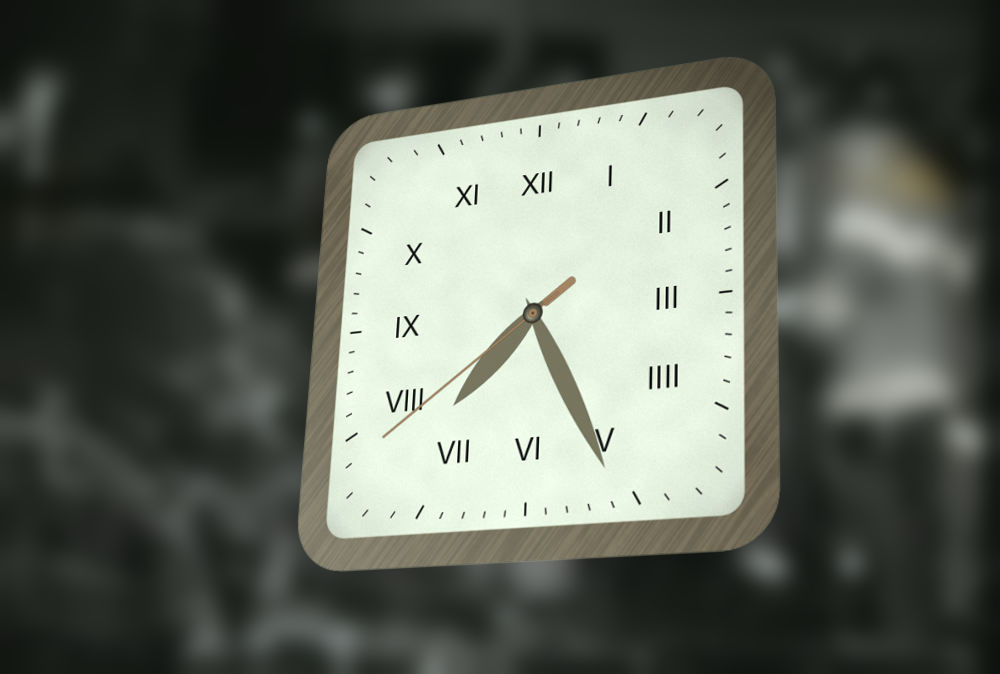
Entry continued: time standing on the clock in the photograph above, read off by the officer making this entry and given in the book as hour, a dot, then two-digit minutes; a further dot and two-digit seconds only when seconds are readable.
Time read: 7.25.39
